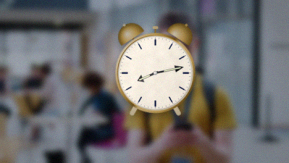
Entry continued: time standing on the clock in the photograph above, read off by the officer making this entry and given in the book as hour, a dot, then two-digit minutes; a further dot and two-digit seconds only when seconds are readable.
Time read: 8.13
